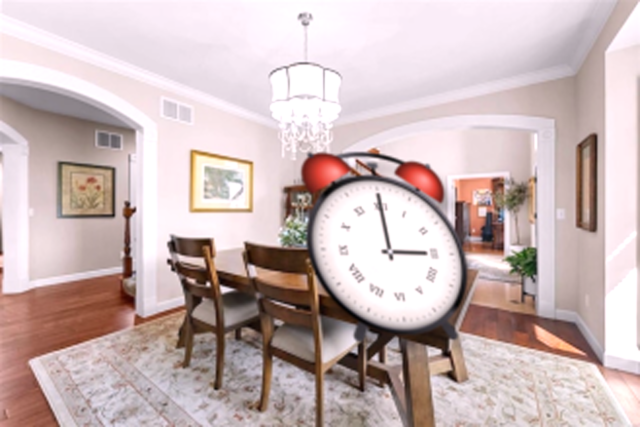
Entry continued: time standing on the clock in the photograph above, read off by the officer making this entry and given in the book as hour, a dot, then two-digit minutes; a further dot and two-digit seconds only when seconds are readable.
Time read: 3.00
